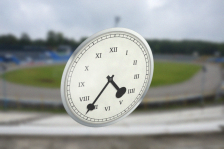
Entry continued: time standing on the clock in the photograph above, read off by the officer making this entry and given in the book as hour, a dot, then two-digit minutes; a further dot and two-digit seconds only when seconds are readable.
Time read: 4.36
